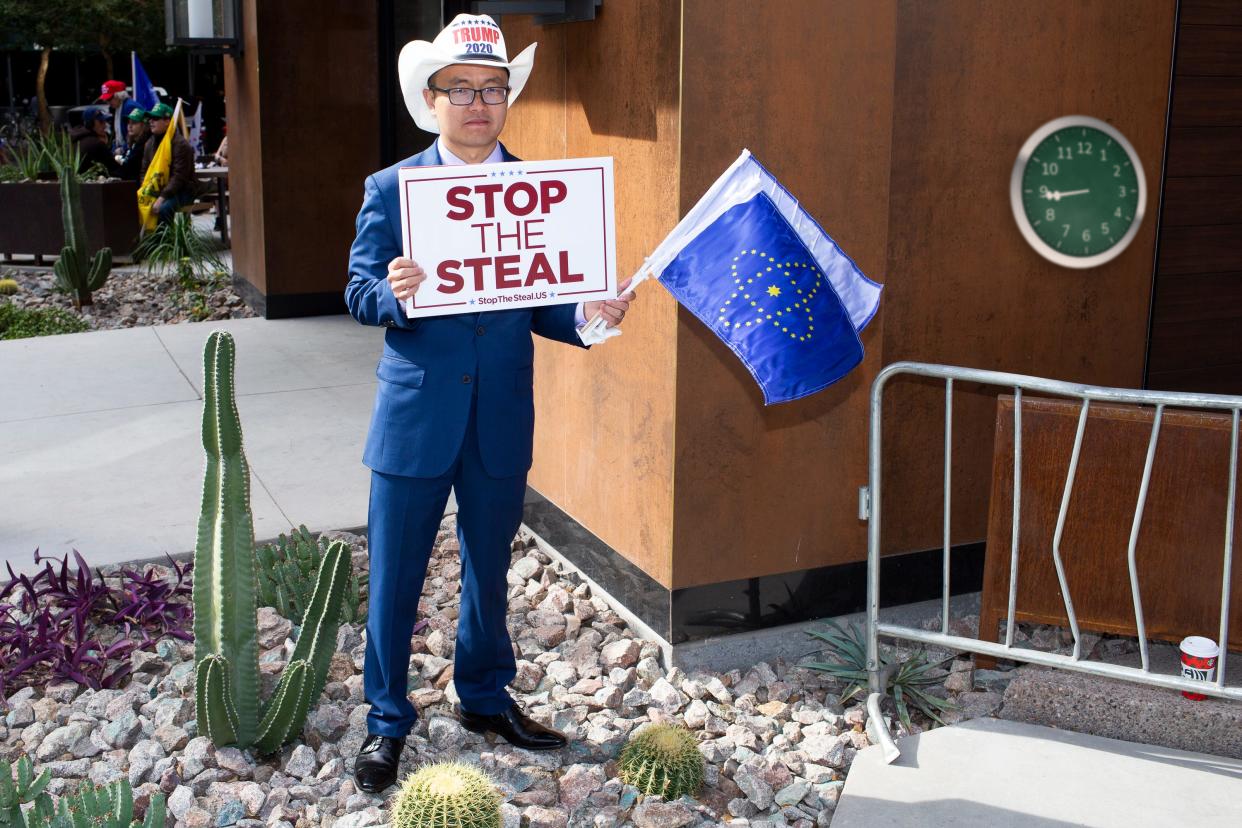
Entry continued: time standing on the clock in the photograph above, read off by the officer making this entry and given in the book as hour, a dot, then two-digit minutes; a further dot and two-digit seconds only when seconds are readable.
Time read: 8.44
